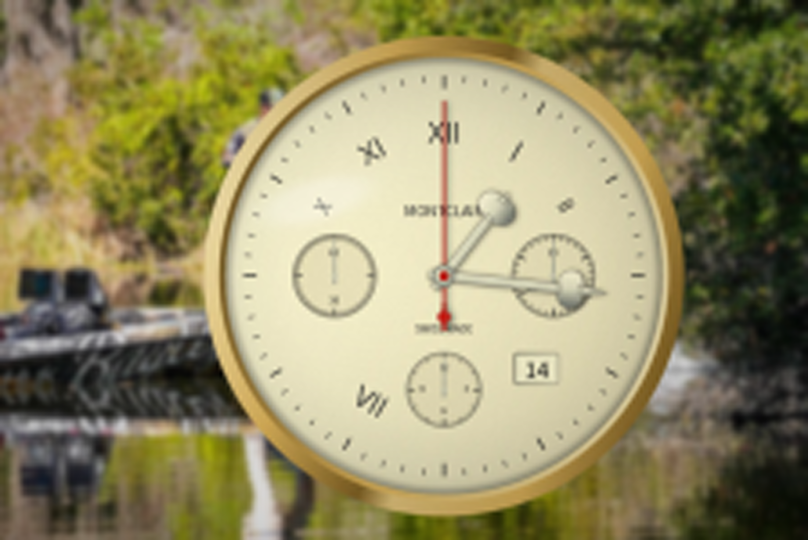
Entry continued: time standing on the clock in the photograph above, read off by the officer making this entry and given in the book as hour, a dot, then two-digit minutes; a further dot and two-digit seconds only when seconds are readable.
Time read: 1.16
